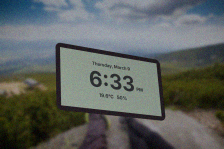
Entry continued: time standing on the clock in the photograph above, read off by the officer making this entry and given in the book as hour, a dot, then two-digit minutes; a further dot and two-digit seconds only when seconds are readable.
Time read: 6.33
